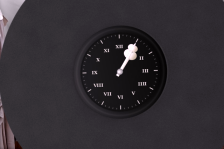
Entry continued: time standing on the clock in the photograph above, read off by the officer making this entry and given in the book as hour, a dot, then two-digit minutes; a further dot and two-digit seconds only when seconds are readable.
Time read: 1.05
